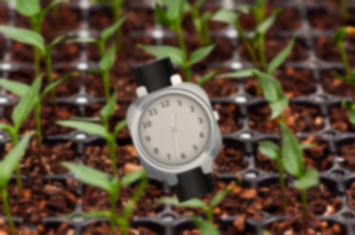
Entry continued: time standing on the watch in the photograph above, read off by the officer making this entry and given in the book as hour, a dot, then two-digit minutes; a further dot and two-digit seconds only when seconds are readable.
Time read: 12.32
